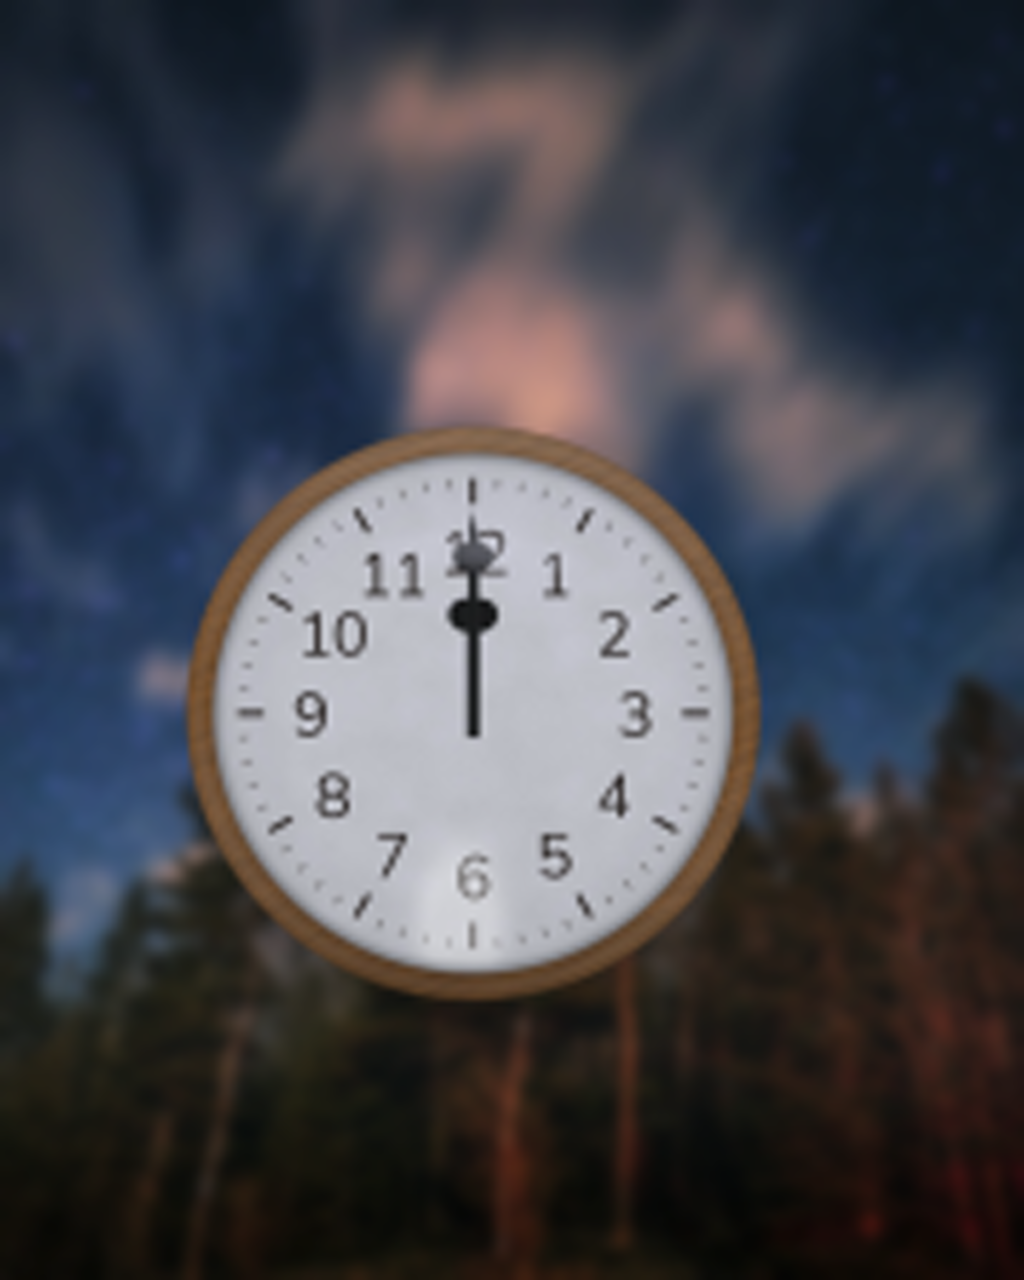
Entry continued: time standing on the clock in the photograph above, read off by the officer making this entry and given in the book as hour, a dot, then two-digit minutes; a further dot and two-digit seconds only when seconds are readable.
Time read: 12.00
